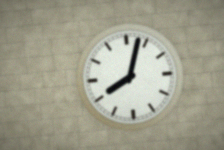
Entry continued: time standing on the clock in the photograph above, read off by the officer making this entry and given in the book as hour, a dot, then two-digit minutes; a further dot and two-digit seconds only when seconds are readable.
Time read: 8.03
